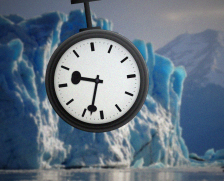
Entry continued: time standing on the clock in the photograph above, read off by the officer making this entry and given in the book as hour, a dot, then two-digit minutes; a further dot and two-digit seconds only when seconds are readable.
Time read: 9.33
